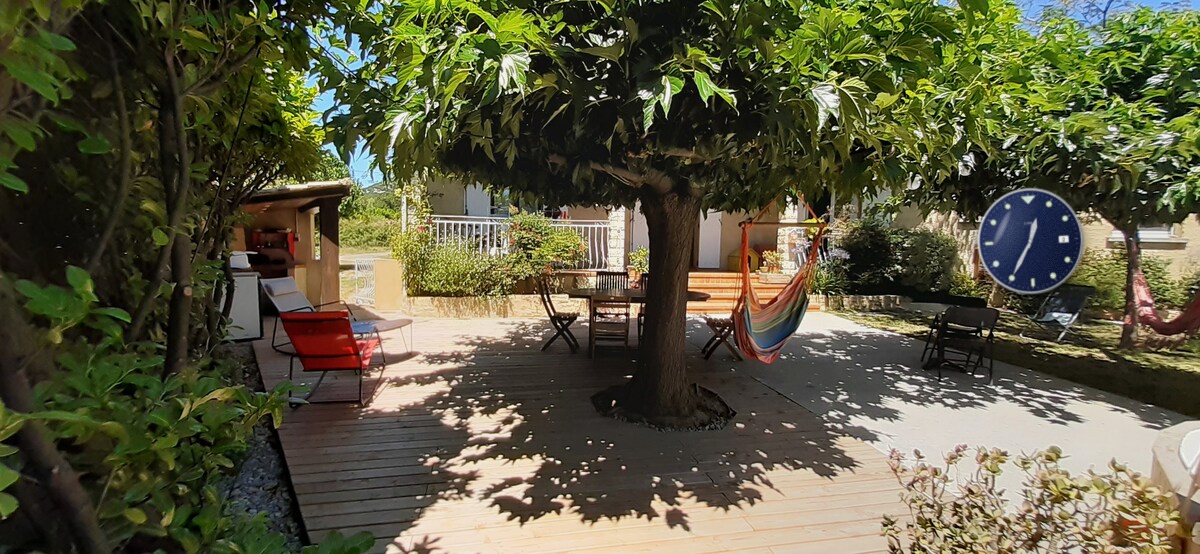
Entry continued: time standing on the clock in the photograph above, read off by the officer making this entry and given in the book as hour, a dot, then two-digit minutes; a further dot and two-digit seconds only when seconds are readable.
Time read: 12.35
